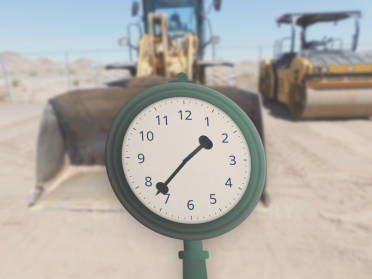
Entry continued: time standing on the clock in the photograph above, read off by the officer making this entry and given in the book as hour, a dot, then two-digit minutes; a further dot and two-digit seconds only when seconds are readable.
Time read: 1.37
